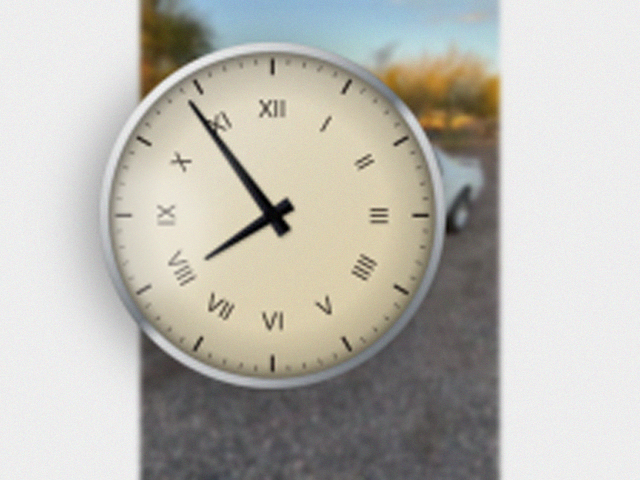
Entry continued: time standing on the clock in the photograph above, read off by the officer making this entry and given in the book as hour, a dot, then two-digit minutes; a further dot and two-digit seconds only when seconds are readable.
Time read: 7.54
